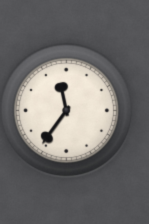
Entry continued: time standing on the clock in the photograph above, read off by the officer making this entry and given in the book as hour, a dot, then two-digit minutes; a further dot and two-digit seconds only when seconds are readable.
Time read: 11.36
